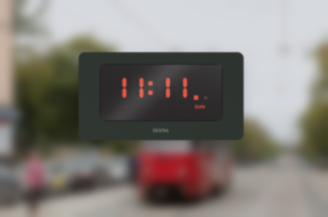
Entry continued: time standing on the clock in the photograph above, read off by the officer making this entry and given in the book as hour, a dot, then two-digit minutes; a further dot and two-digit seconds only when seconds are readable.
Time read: 11.11
